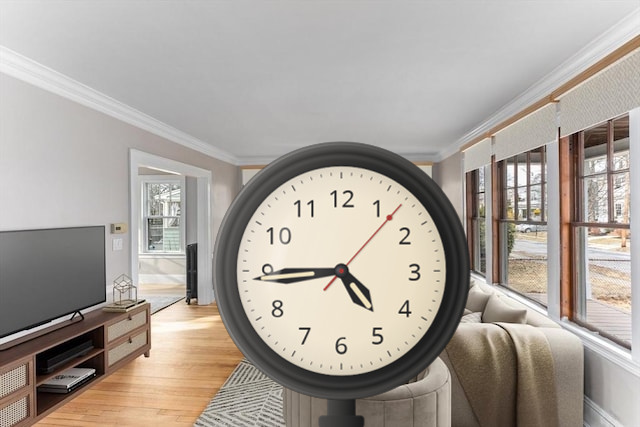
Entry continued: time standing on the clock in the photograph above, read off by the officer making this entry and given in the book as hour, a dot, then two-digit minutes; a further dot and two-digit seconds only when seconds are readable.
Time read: 4.44.07
